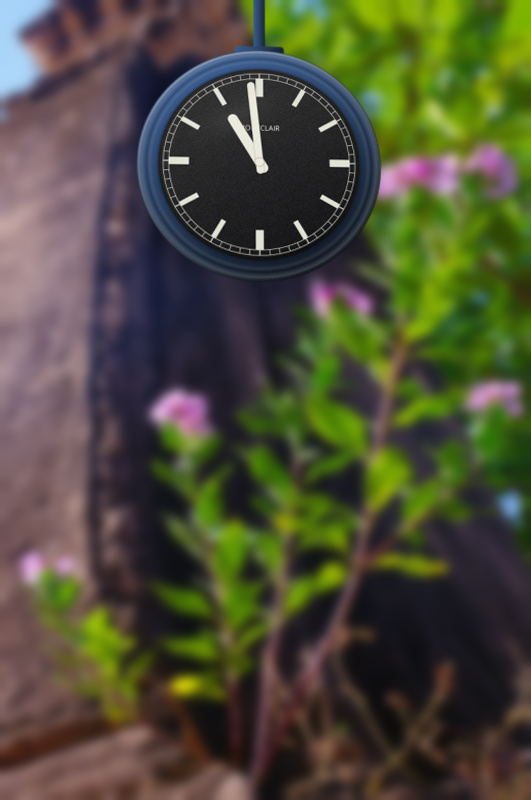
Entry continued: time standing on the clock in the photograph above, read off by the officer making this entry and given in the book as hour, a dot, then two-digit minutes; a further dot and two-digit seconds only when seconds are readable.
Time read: 10.59
